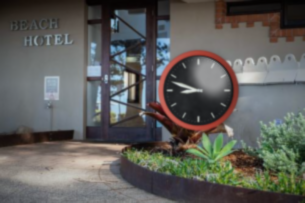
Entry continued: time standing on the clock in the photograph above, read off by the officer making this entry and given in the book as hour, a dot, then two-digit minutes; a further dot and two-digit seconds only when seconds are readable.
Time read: 8.48
